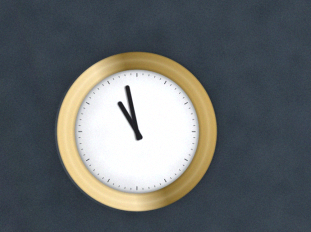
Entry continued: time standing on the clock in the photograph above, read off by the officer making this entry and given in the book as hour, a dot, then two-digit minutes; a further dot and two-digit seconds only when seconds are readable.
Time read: 10.58
